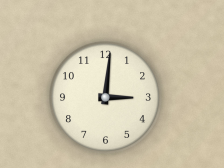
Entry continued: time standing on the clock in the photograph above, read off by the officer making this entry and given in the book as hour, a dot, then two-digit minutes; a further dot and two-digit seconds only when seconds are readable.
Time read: 3.01
